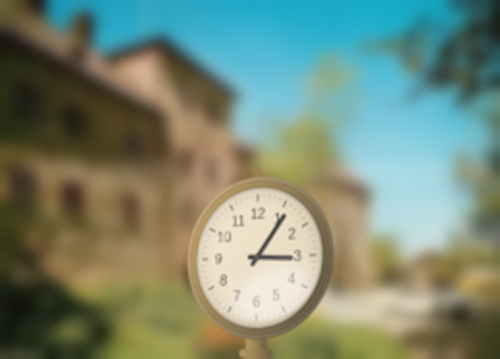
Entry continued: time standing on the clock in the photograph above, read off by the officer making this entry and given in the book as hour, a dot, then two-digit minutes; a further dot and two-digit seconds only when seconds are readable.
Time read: 3.06
